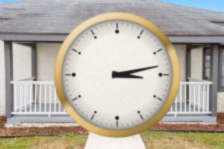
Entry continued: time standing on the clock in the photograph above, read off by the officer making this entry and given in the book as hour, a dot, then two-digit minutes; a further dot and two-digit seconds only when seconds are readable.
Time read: 3.13
